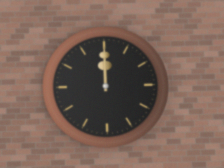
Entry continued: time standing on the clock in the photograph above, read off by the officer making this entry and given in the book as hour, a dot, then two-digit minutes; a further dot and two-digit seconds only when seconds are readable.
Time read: 12.00
